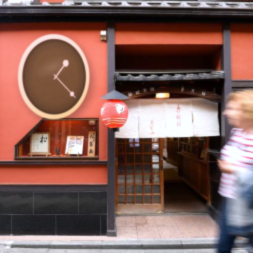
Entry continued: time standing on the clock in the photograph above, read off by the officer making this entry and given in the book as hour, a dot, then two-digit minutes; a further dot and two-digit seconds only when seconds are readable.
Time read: 1.22
